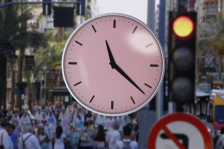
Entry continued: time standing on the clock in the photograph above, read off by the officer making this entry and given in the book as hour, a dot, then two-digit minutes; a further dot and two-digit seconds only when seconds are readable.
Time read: 11.22
